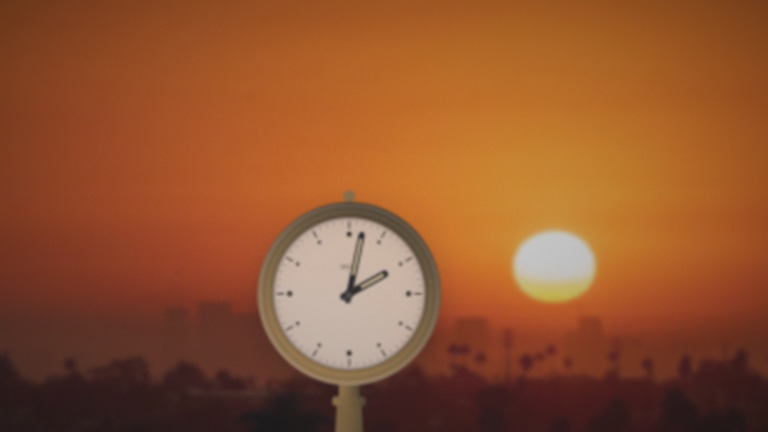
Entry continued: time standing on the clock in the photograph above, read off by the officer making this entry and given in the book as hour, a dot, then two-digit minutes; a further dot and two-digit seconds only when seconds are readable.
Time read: 2.02
